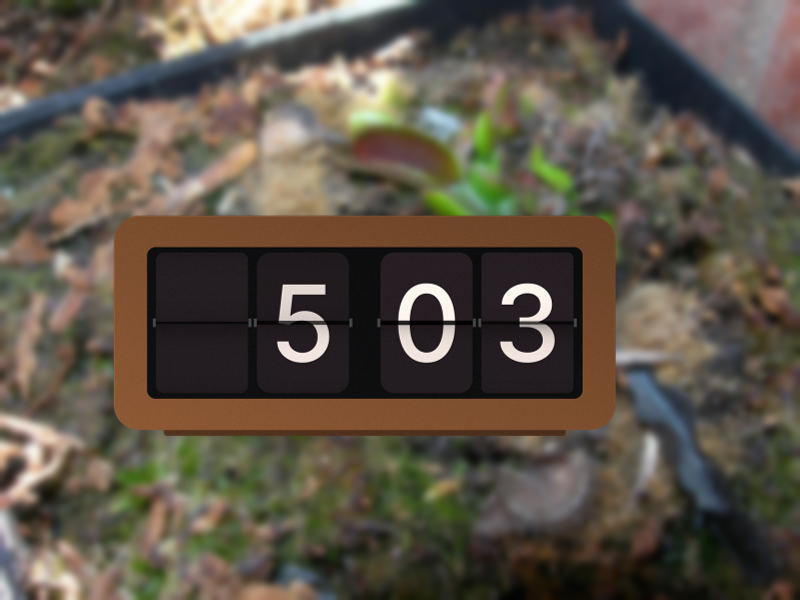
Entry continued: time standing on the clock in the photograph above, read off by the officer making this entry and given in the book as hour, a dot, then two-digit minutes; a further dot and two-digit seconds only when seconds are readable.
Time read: 5.03
